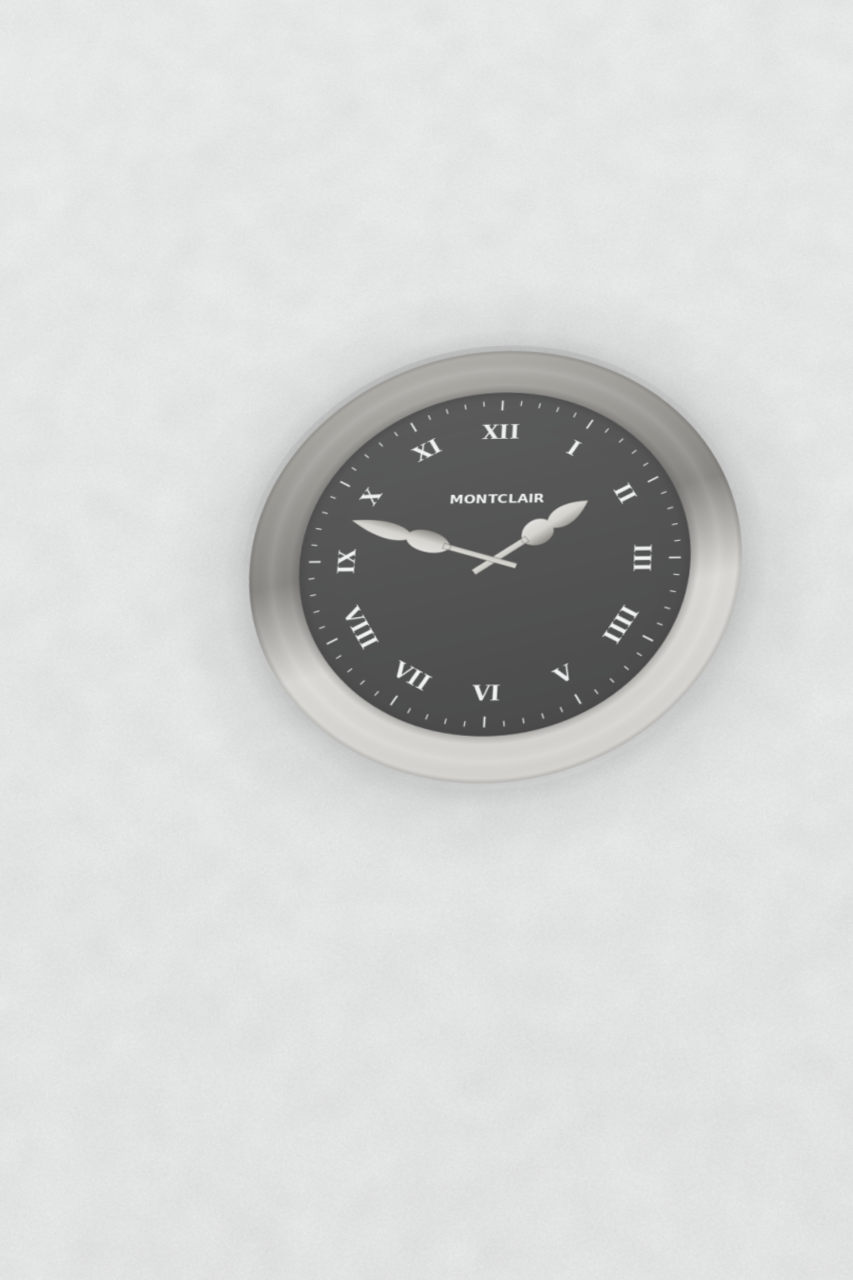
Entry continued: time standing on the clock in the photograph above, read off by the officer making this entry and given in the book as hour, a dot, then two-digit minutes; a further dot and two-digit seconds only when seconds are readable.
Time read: 1.48
